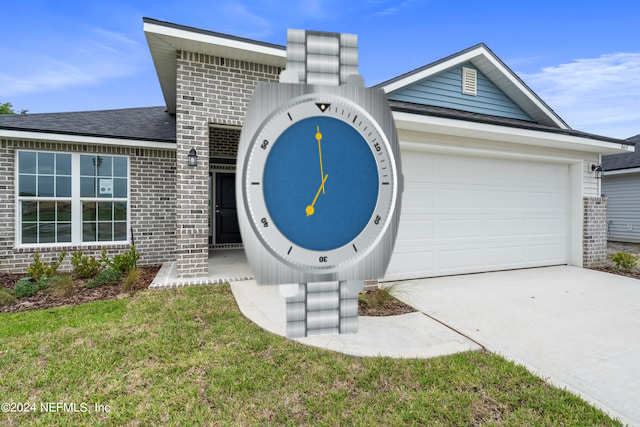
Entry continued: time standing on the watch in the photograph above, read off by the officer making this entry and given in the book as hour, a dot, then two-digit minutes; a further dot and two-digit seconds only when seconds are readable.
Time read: 6.59
